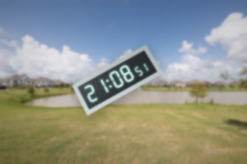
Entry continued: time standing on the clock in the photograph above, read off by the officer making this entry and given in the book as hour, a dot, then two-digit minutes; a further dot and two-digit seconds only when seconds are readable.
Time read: 21.08
